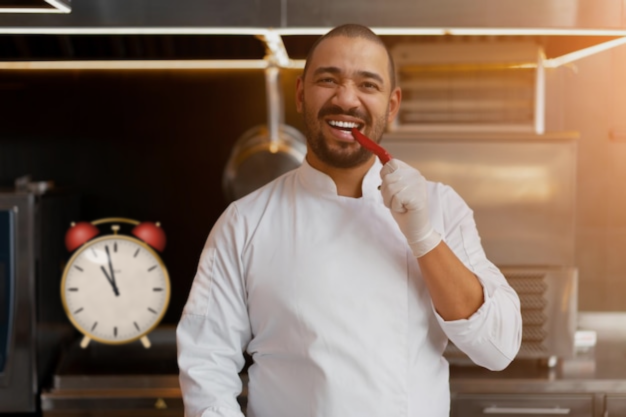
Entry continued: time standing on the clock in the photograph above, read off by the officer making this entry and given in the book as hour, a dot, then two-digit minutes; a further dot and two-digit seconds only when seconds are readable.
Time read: 10.58
